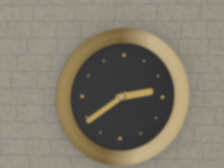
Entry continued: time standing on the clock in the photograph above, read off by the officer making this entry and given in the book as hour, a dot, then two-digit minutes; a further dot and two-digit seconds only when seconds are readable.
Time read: 2.39
